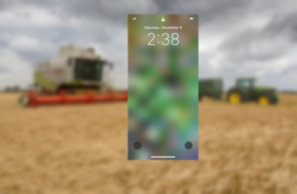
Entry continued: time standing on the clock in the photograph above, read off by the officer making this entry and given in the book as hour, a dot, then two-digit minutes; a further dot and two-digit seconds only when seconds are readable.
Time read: 2.38
